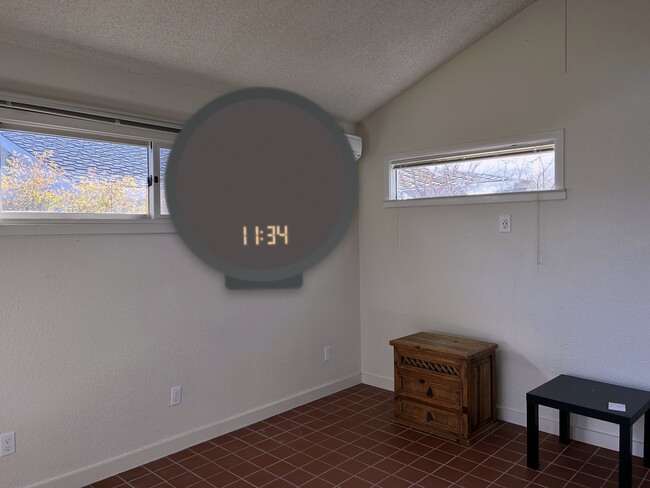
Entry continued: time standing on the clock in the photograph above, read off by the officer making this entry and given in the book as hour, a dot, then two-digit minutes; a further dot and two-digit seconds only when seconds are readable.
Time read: 11.34
